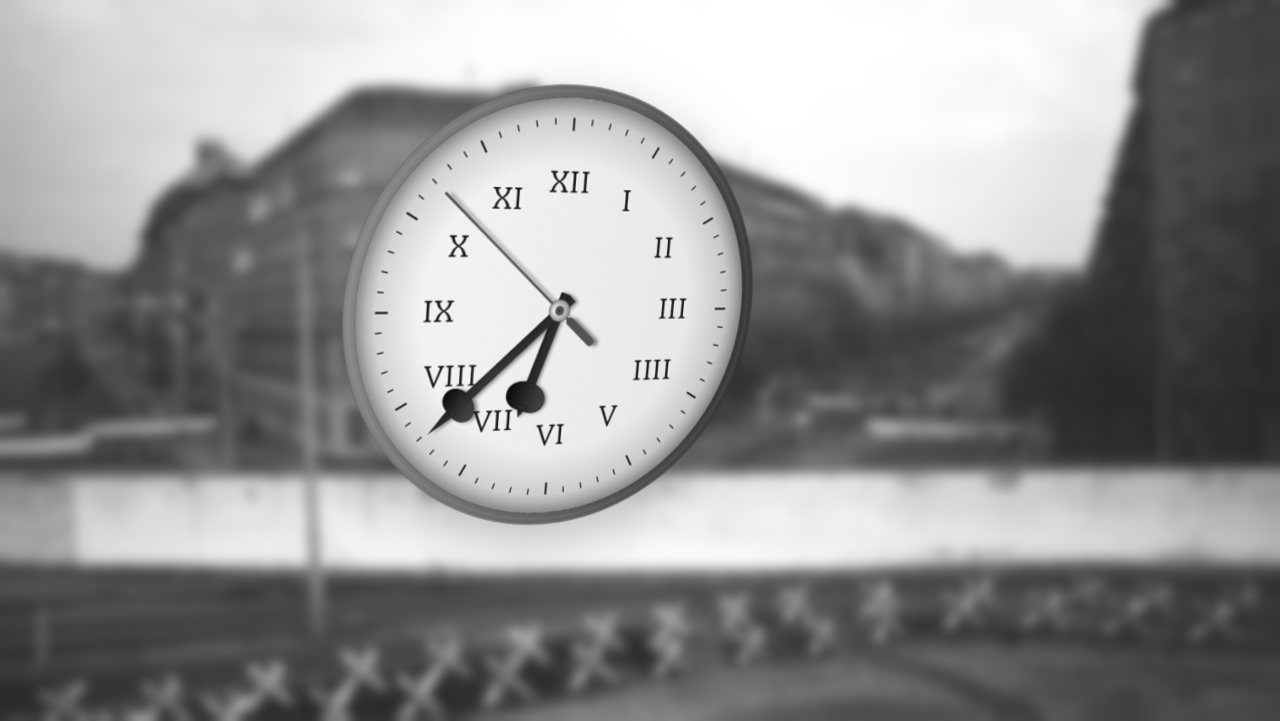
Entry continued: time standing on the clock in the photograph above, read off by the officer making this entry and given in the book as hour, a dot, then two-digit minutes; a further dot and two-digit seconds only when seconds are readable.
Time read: 6.37.52
